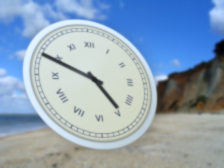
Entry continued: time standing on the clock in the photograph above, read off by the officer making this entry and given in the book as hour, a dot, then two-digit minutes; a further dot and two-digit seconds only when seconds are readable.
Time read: 4.49
